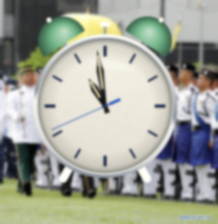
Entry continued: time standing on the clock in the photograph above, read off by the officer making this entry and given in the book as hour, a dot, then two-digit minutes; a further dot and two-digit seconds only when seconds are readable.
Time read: 10.58.41
